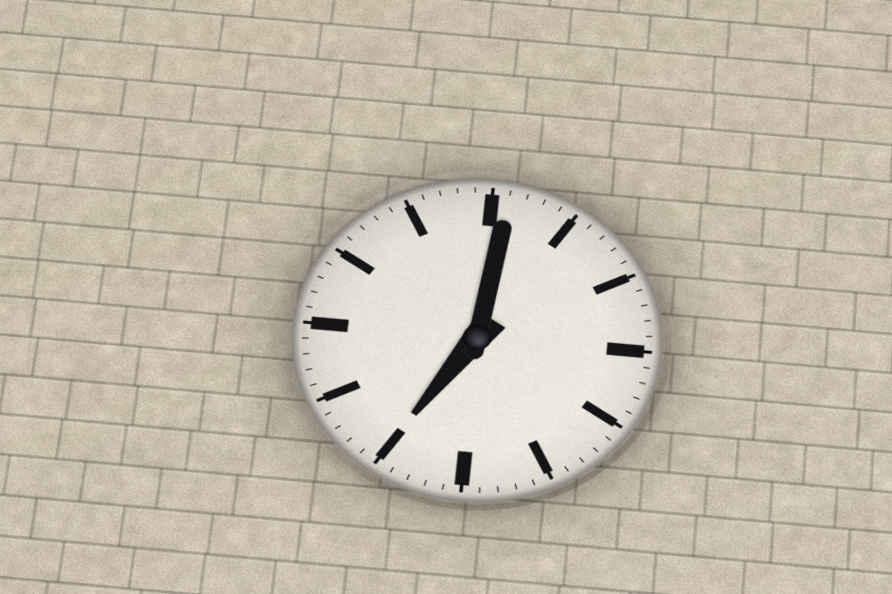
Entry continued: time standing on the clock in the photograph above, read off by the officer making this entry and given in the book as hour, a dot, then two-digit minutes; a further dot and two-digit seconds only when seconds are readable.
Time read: 7.01
